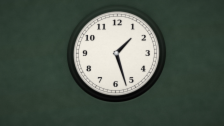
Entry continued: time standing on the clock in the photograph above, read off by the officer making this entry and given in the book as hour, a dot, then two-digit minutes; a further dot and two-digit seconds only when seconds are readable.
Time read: 1.27
